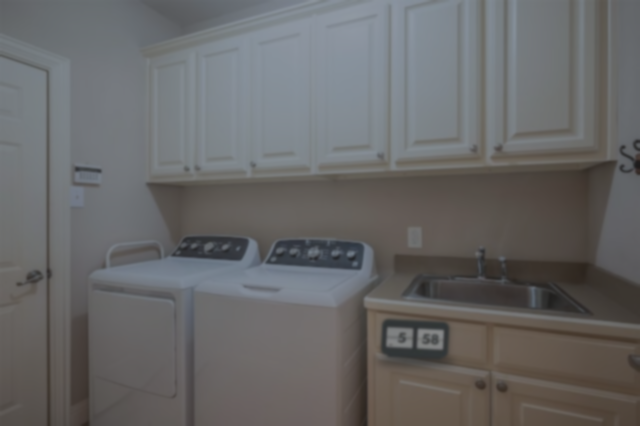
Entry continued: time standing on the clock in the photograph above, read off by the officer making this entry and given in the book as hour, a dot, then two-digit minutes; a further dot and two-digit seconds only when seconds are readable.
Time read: 5.58
